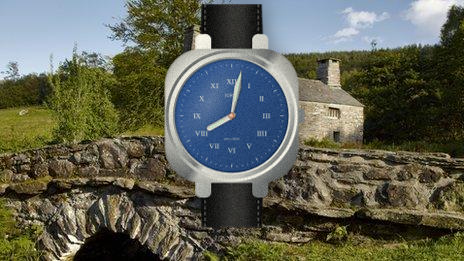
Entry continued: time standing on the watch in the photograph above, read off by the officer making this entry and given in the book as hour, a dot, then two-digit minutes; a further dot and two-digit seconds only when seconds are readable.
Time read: 8.02
